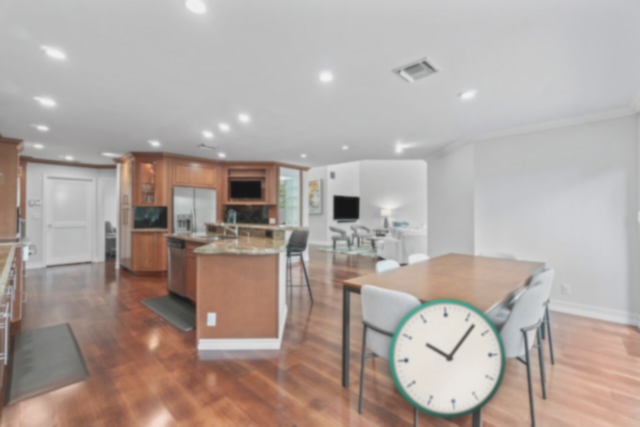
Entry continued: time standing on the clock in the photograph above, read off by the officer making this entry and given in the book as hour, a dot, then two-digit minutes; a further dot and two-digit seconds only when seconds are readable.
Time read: 10.07
